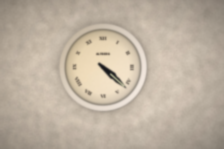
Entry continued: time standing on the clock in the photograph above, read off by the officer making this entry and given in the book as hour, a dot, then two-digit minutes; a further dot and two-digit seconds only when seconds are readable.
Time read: 4.22
